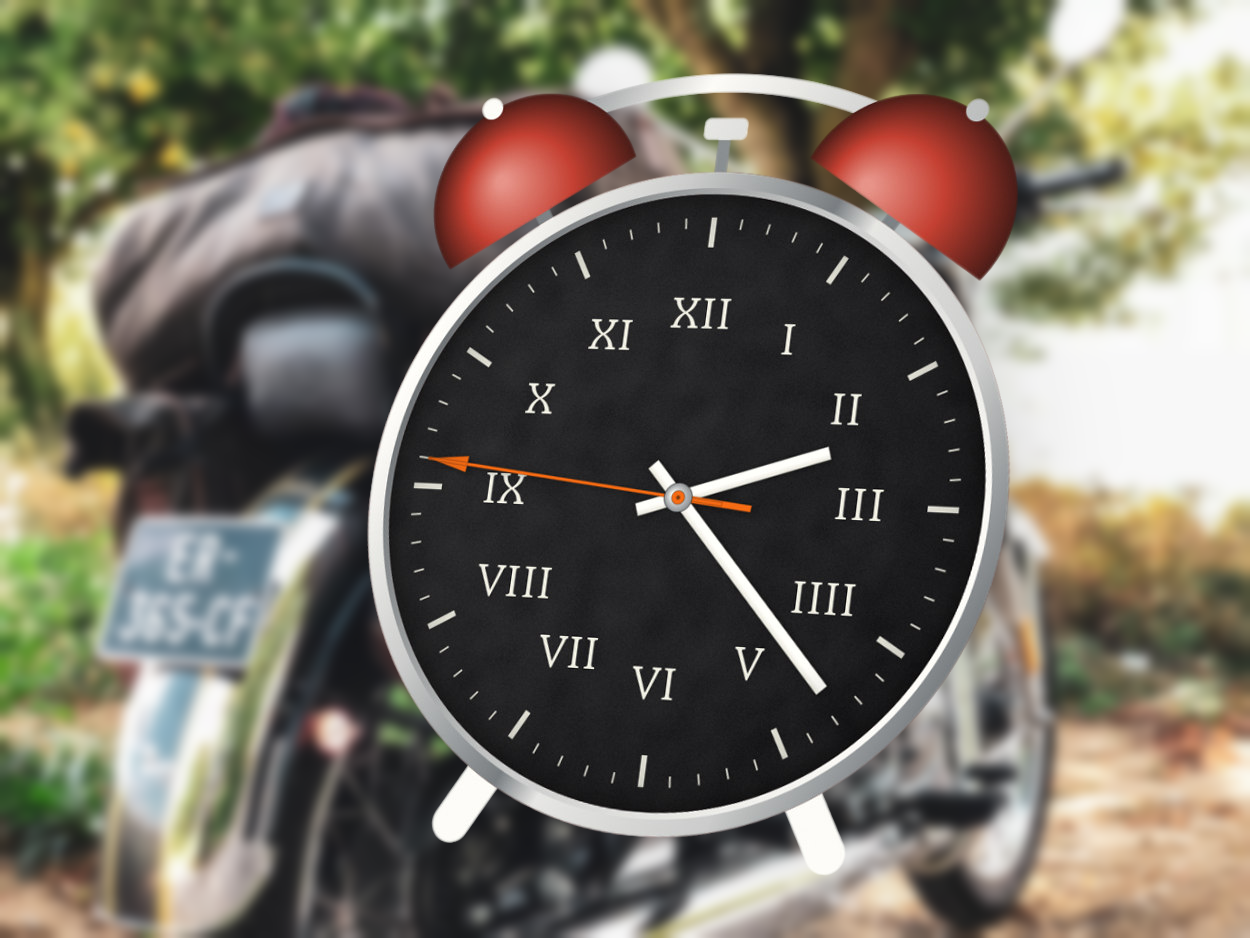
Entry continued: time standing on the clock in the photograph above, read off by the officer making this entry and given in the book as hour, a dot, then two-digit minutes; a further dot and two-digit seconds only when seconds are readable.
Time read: 2.22.46
